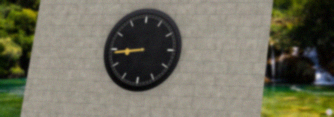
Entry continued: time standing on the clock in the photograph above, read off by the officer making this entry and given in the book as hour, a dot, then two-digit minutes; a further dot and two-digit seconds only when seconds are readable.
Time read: 8.44
